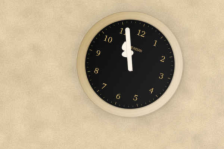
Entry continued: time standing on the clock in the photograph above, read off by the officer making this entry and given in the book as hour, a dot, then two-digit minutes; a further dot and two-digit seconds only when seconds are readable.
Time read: 10.56
